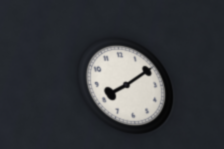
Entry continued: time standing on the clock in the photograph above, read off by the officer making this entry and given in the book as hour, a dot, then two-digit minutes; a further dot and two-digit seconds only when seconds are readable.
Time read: 8.10
